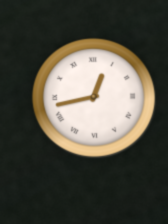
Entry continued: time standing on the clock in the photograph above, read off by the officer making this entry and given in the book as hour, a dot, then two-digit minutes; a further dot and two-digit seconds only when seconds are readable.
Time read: 12.43
